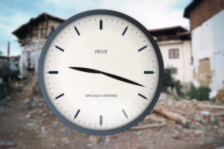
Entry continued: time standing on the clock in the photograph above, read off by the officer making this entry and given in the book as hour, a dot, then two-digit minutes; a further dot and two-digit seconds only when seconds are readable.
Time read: 9.18
